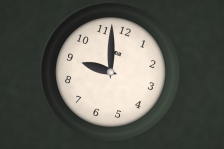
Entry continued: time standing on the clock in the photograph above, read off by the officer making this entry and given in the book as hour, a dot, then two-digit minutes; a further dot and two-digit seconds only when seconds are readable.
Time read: 8.57
